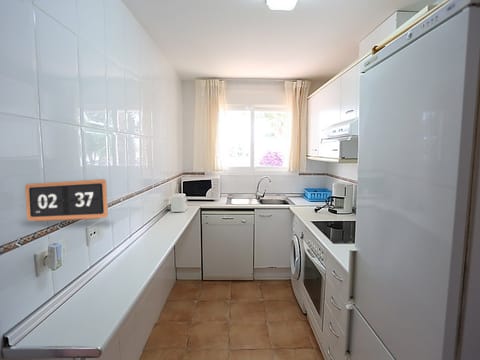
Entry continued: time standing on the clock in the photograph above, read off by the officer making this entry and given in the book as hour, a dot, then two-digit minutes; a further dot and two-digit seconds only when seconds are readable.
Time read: 2.37
